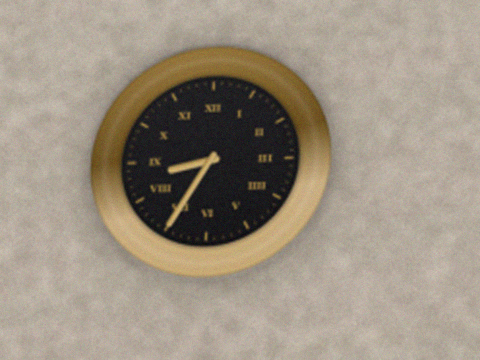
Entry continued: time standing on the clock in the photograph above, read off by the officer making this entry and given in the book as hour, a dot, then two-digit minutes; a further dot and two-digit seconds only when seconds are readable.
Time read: 8.35
